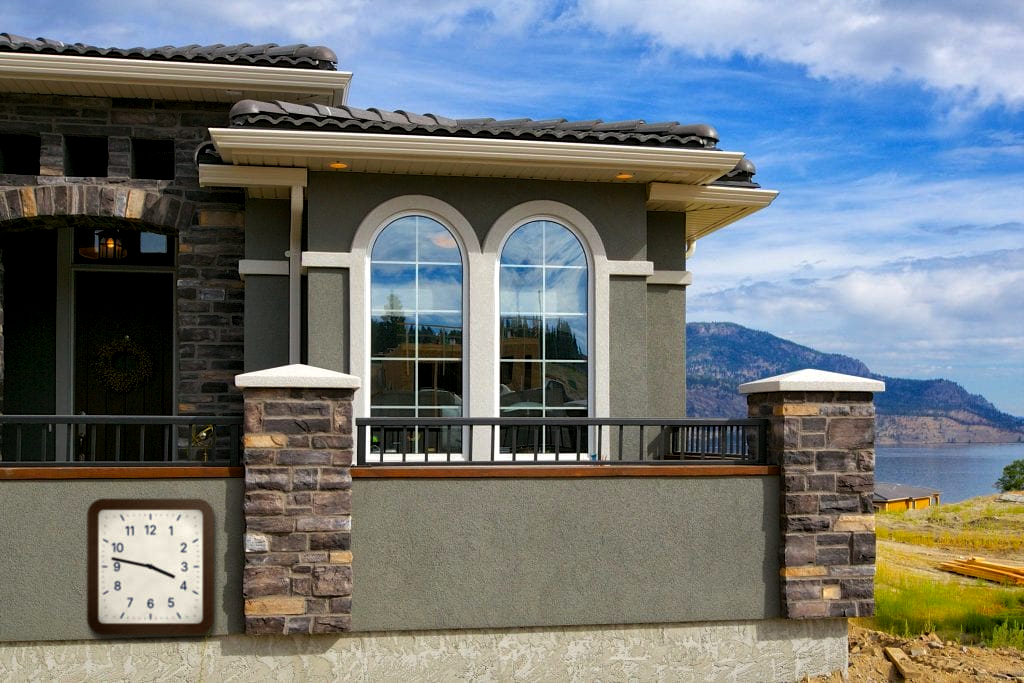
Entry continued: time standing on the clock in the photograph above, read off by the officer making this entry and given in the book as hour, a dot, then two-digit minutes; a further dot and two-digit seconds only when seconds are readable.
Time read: 3.47
